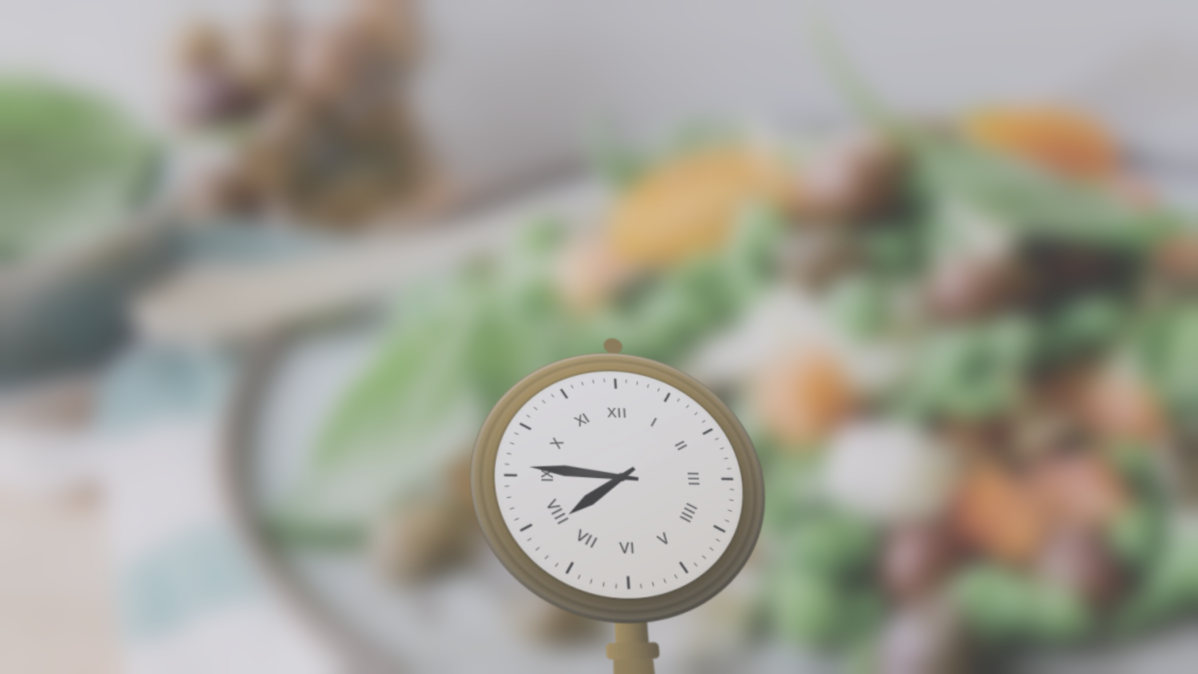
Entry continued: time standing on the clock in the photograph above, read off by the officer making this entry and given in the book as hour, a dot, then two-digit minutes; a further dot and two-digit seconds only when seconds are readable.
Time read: 7.46
